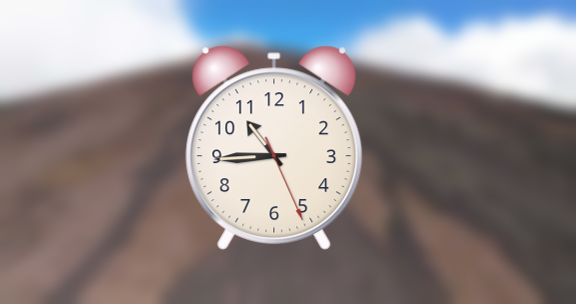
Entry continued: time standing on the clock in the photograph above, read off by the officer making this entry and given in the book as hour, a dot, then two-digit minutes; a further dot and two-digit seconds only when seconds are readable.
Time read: 10.44.26
